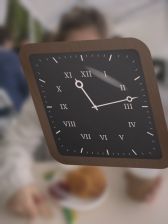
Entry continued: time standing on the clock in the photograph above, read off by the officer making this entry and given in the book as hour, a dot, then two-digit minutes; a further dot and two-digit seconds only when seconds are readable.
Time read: 11.13
